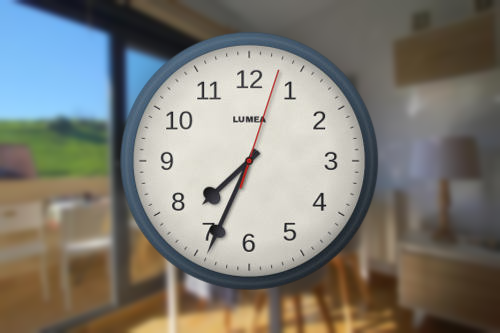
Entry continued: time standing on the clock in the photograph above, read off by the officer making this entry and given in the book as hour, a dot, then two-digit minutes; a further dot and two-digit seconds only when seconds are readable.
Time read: 7.34.03
